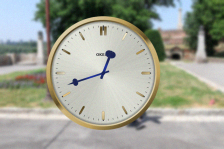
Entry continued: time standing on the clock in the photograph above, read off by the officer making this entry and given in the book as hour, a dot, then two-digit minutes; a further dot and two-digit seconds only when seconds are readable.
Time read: 12.42
